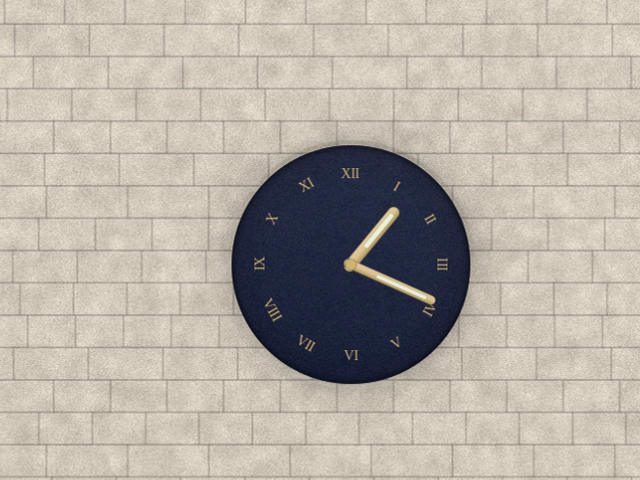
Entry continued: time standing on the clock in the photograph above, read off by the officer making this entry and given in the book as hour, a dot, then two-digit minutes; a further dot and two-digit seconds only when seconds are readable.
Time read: 1.19
